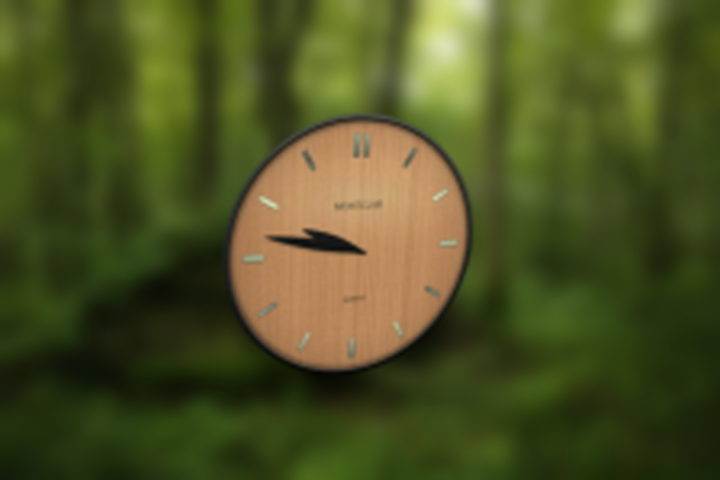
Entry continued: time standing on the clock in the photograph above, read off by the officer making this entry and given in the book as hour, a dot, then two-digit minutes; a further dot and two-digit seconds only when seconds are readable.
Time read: 9.47
